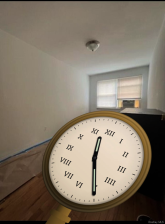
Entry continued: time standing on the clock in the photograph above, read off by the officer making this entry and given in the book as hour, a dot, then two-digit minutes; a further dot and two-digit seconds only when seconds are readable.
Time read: 11.25
